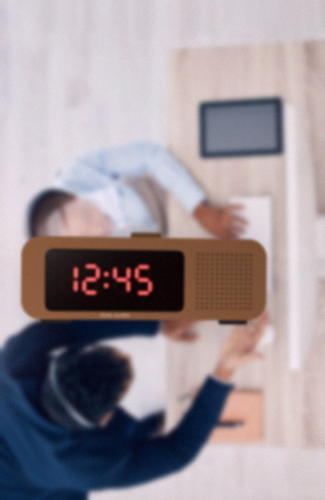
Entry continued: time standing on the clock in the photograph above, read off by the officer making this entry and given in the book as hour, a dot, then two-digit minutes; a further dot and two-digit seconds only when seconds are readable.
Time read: 12.45
